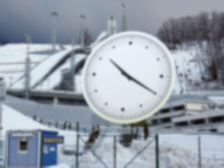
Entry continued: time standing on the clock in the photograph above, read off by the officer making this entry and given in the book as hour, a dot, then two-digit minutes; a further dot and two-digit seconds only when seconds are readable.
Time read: 10.20
